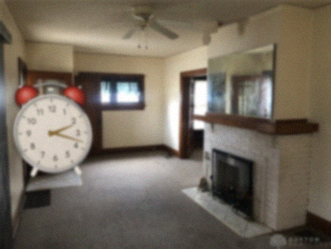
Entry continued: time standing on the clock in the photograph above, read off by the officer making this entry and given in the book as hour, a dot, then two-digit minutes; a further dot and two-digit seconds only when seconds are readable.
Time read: 2.18
